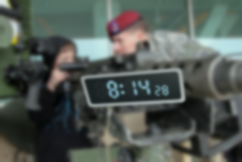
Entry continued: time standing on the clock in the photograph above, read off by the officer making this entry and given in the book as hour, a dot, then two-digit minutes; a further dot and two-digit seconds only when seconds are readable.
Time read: 8.14
